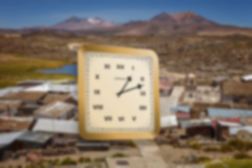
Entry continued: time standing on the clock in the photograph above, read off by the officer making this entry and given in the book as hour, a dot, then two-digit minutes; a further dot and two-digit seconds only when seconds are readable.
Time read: 1.12
